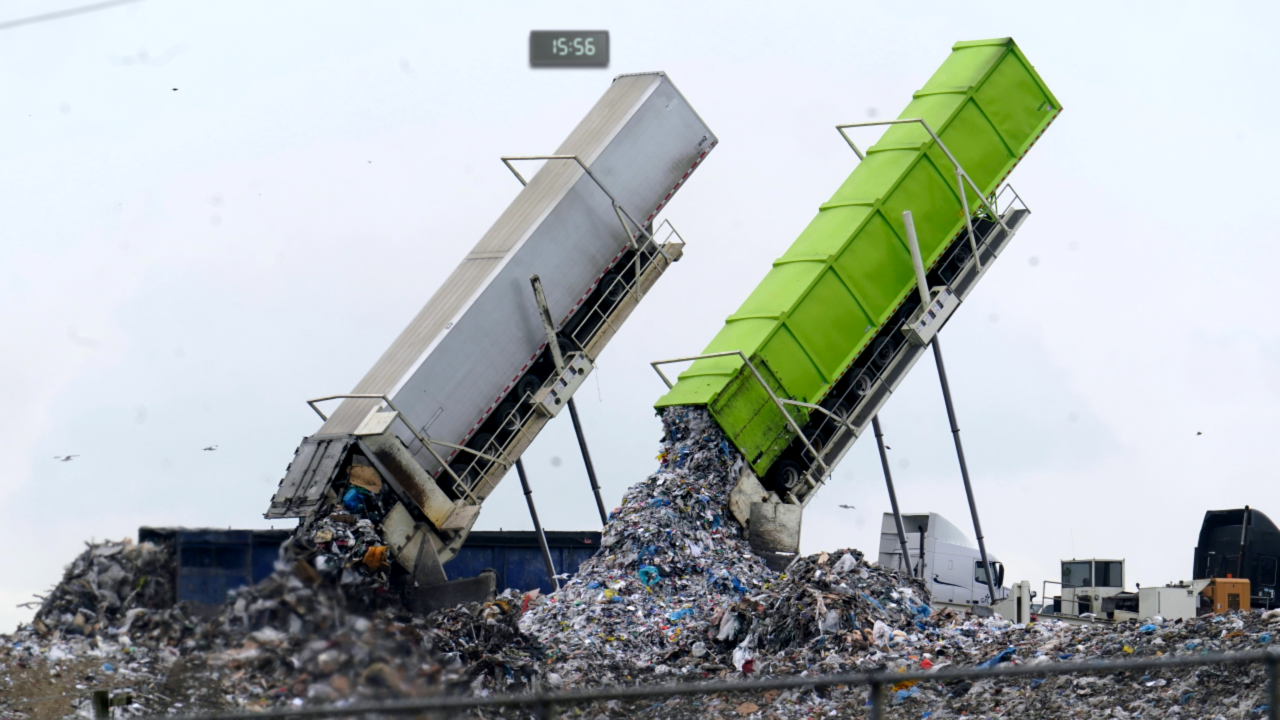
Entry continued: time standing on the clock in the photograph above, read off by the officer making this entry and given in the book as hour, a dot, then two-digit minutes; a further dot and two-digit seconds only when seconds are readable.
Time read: 15.56
